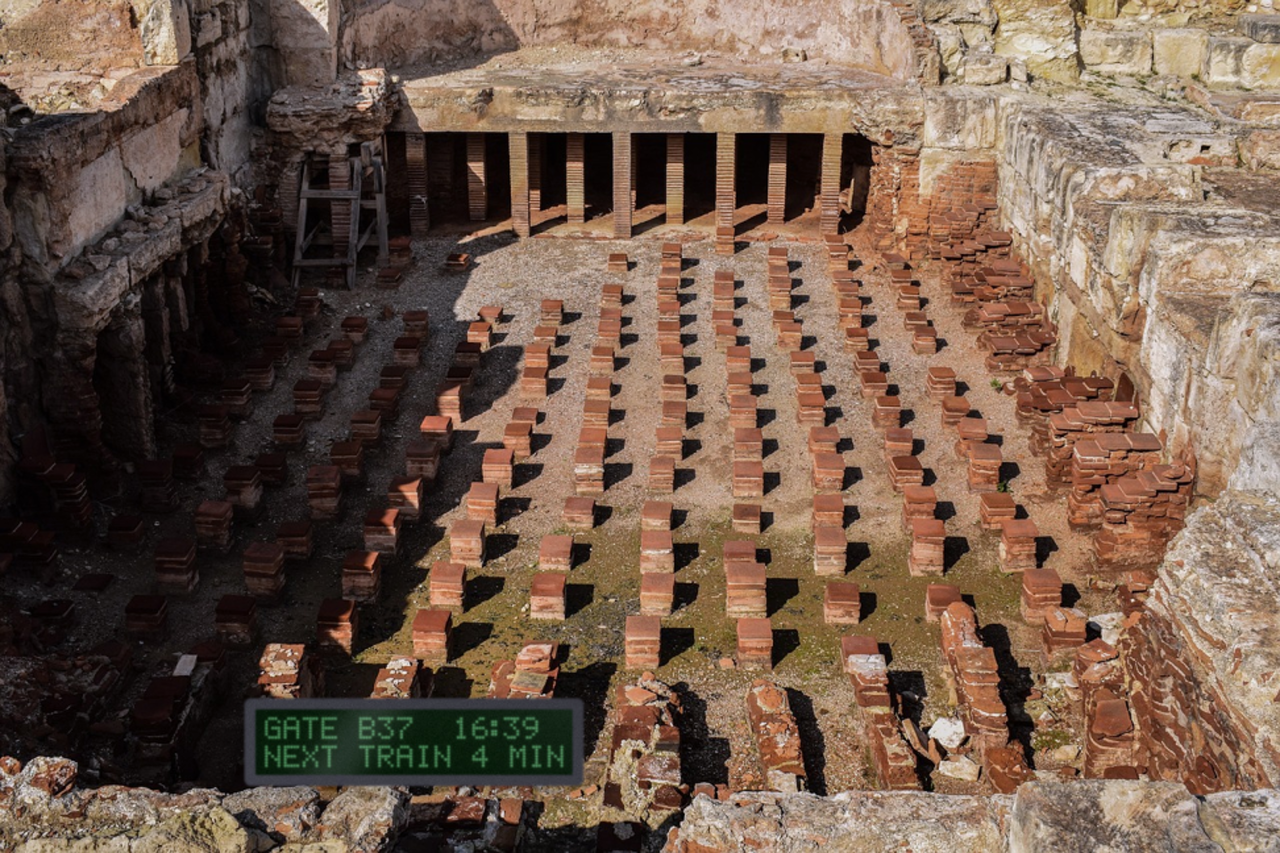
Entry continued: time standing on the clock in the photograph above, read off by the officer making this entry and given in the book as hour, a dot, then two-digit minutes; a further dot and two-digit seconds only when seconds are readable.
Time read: 16.39
